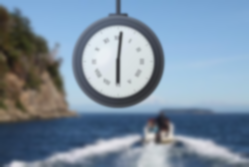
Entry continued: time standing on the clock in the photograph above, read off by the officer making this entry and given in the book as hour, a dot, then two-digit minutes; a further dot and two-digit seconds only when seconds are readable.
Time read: 6.01
